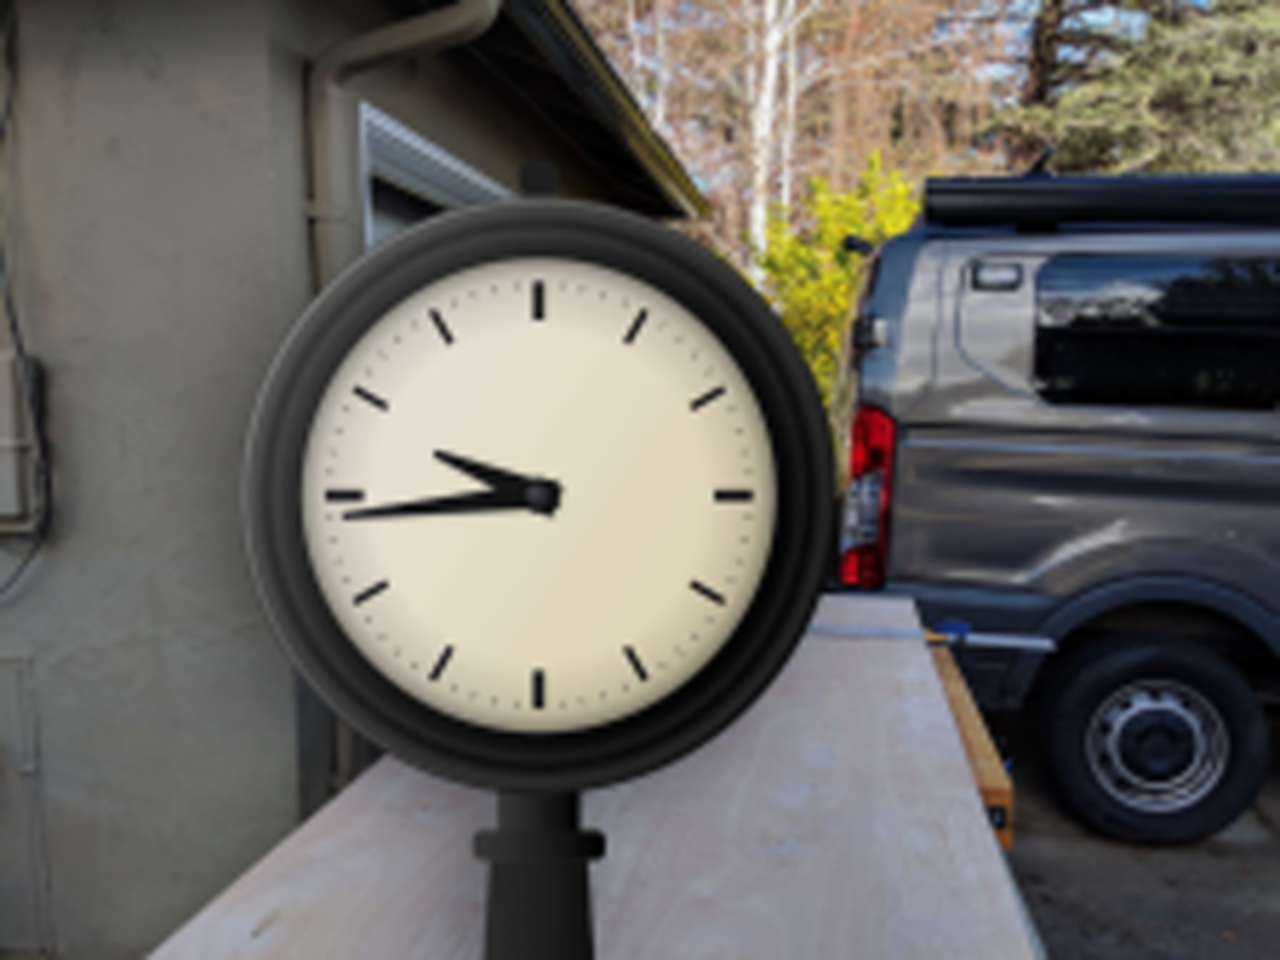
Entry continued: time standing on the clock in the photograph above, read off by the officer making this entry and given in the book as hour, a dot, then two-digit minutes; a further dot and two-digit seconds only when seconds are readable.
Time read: 9.44
